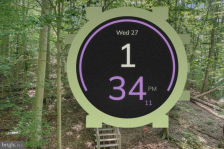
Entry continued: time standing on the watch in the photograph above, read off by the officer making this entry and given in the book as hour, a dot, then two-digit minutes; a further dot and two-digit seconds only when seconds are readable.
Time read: 1.34
